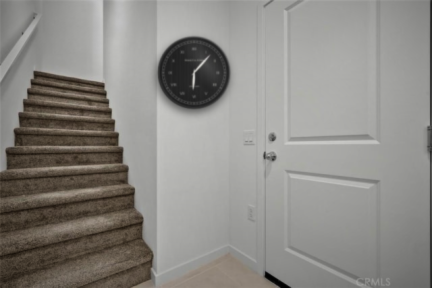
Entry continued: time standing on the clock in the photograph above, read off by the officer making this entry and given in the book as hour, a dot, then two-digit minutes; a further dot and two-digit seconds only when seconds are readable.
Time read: 6.07
